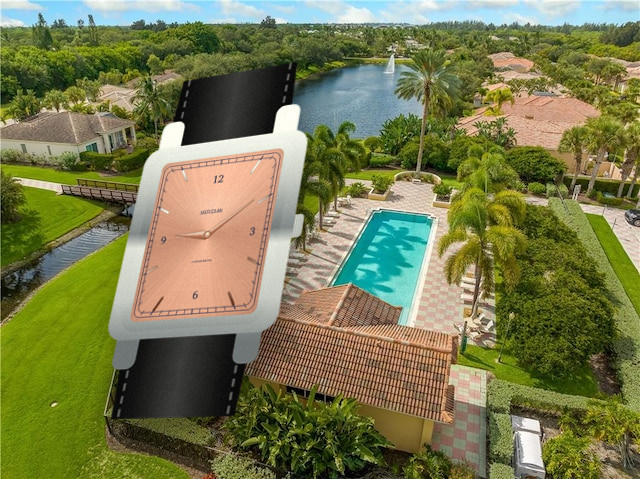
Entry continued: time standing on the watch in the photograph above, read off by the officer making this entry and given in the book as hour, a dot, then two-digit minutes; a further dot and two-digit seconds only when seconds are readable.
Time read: 9.09
